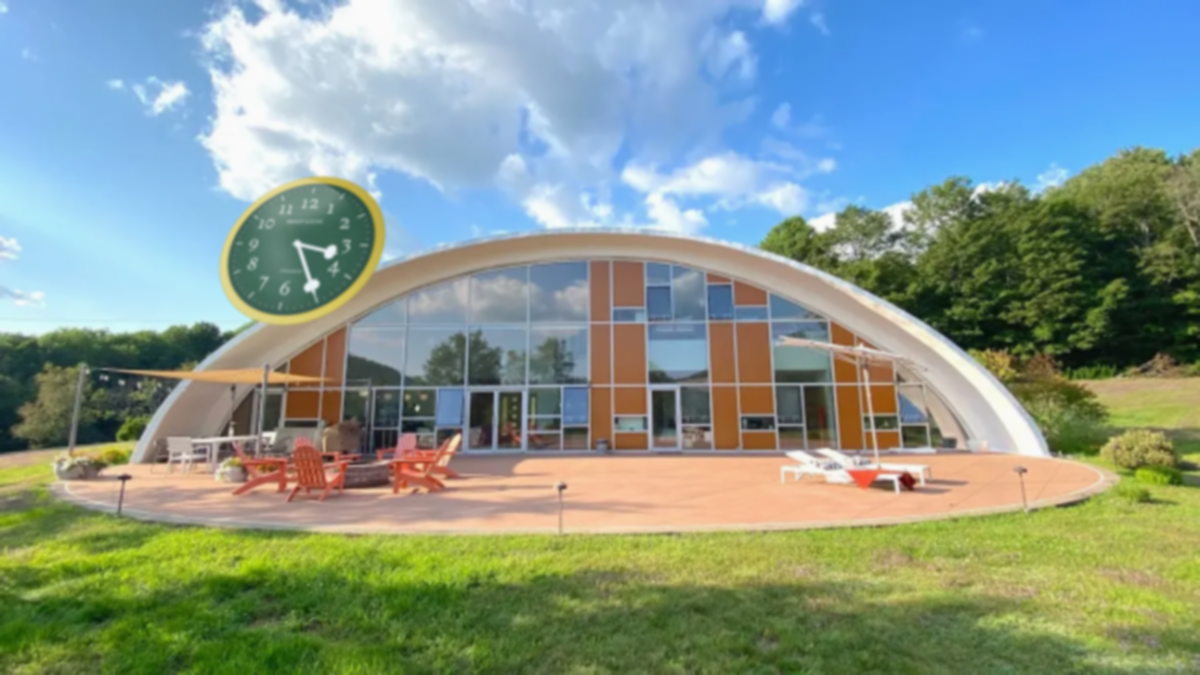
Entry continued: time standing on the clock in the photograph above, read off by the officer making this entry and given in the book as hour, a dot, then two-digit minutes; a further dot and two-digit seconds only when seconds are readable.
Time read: 3.25
